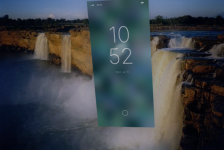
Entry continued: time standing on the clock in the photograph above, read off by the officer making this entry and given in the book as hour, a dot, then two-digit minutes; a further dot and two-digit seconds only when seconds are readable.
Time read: 10.52
